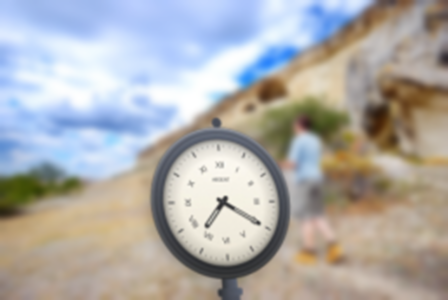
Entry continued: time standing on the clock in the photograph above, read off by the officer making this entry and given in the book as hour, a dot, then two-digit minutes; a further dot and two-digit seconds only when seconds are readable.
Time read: 7.20
